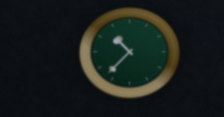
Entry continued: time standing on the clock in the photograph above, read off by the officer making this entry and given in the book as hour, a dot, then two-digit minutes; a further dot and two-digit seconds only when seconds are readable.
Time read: 10.37
